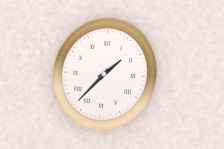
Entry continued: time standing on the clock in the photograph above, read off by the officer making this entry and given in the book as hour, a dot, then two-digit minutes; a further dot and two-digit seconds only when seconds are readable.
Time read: 1.37
